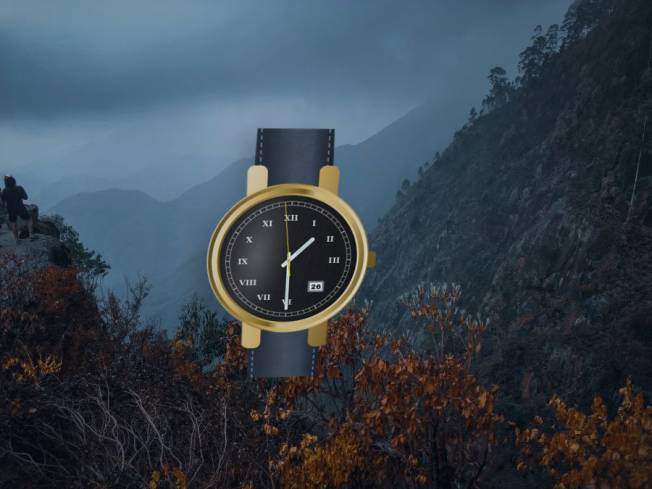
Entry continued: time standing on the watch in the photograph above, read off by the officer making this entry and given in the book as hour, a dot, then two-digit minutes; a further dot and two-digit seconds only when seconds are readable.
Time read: 1.29.59
